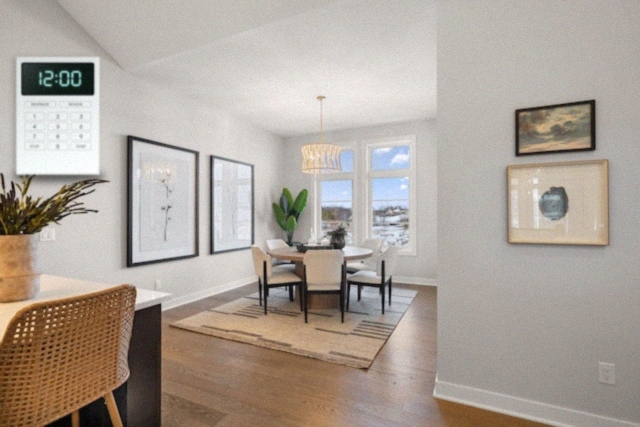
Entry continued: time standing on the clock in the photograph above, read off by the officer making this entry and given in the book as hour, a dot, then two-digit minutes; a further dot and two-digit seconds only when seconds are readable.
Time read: 12.00
